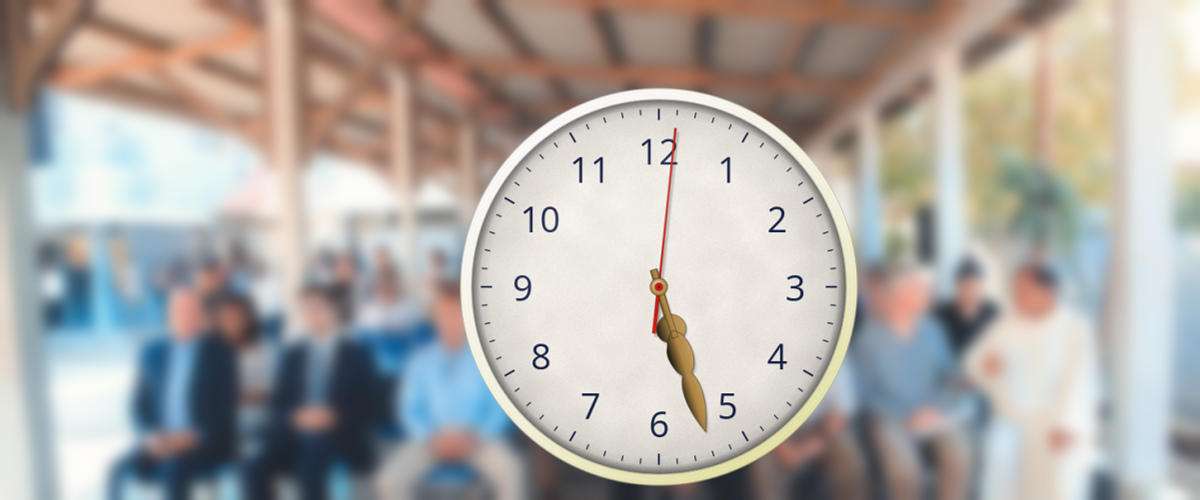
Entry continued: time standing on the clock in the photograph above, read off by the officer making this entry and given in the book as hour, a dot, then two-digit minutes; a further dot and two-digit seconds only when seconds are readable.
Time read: 5.27.01
